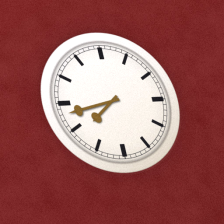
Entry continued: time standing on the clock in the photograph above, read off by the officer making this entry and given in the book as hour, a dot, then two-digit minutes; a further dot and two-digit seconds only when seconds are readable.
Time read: 7.43
